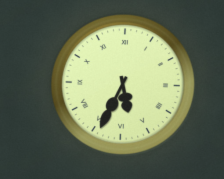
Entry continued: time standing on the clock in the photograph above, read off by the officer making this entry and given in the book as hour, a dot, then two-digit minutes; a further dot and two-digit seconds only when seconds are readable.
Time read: 5.34
